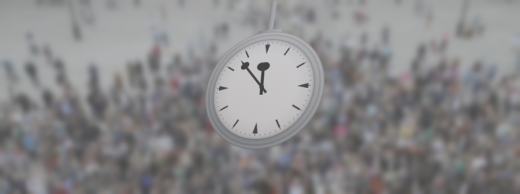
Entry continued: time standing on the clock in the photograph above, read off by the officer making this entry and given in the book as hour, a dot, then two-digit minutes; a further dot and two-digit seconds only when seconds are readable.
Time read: 11.53
